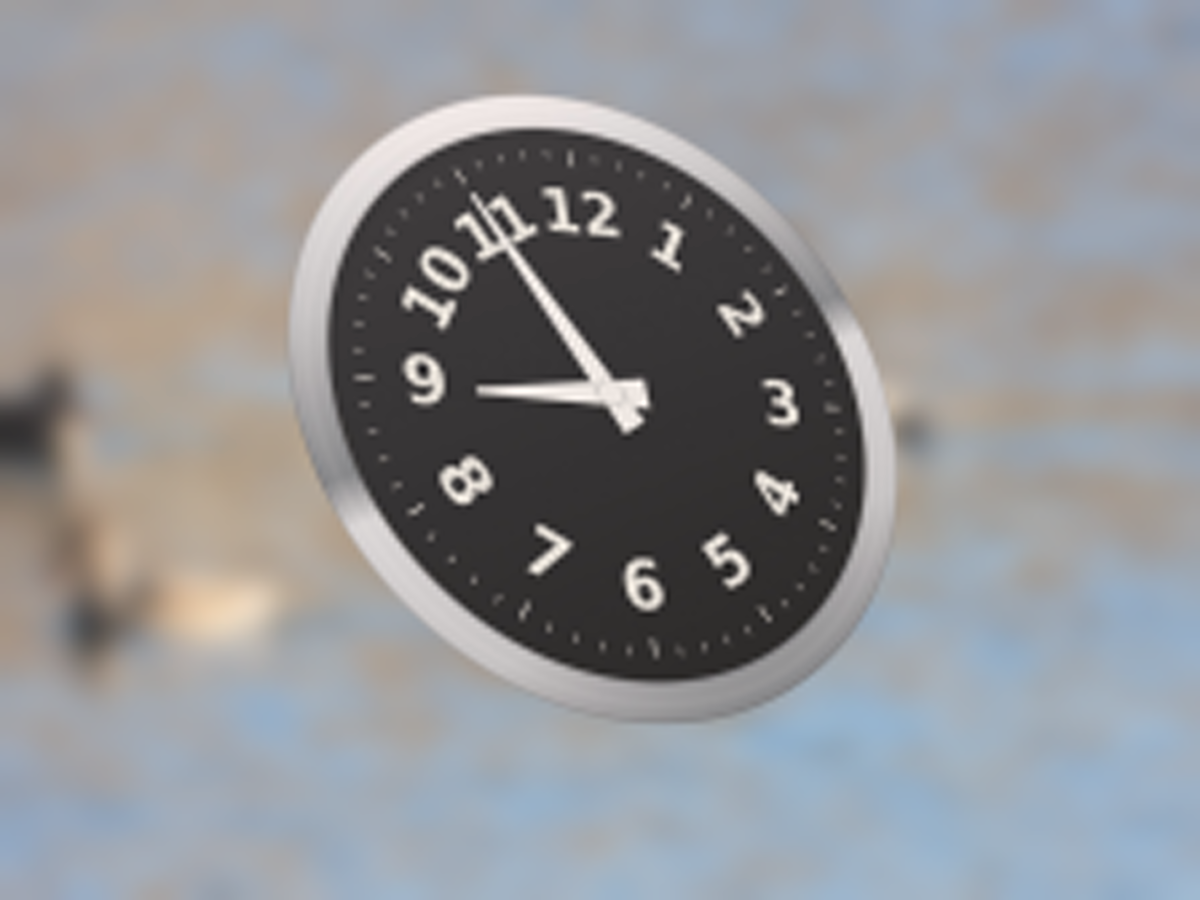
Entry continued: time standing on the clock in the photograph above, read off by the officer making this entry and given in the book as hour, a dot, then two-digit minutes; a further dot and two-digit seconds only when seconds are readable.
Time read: 8.55
